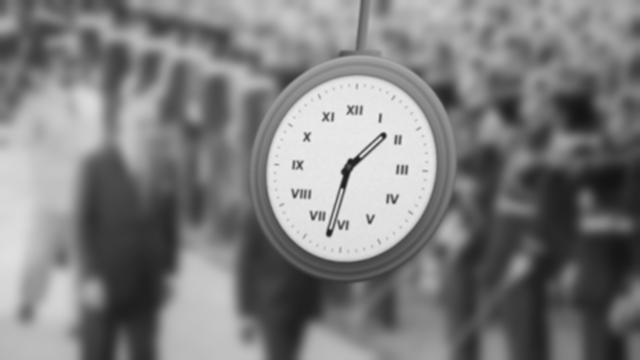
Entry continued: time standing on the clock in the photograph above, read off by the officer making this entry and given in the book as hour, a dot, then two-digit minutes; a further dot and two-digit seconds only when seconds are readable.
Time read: 1.32
